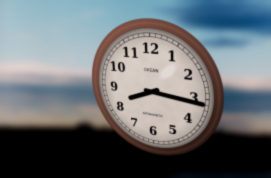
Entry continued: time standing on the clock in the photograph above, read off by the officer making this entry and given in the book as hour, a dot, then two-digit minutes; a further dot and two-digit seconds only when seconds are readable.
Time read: 8.16
